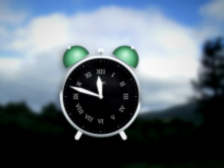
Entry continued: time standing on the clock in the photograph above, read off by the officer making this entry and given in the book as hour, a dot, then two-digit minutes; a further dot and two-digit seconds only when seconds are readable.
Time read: 11.48
